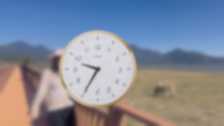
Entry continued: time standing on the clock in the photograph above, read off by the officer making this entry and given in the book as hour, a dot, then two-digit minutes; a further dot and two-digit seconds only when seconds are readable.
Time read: 9.35
